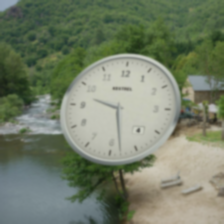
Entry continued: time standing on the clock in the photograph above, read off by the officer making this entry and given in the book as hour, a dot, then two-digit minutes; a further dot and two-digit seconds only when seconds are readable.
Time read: 9.28
